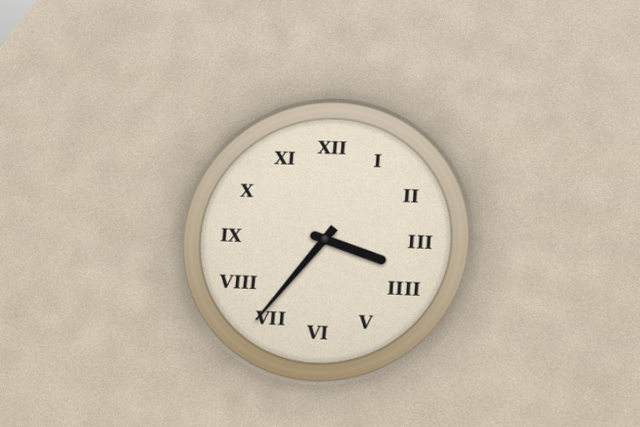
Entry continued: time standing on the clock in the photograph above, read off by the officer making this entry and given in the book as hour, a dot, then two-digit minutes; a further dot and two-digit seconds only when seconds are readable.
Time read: 3.36
